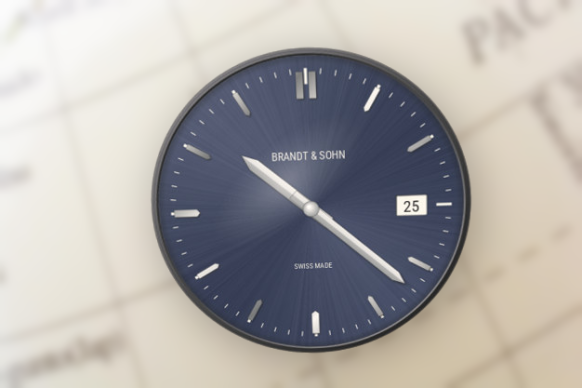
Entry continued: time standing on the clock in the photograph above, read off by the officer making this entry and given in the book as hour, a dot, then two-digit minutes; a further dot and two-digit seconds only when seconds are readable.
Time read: 10.22
